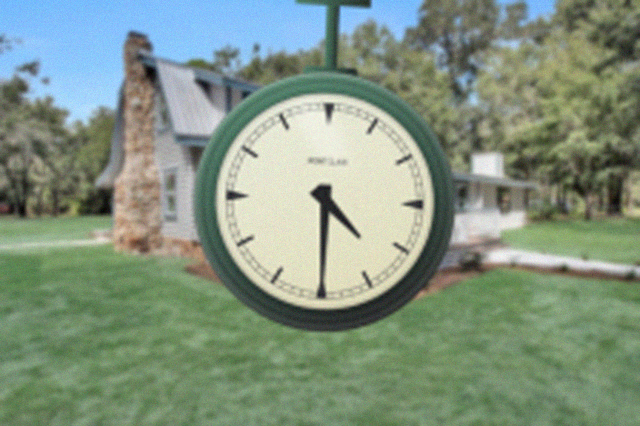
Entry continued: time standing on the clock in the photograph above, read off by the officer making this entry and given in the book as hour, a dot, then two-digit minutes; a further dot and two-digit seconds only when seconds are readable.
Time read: 4.30
